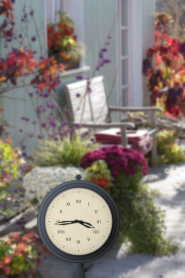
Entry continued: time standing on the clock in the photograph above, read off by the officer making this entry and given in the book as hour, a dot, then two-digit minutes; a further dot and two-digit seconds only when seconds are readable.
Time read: 3.44
